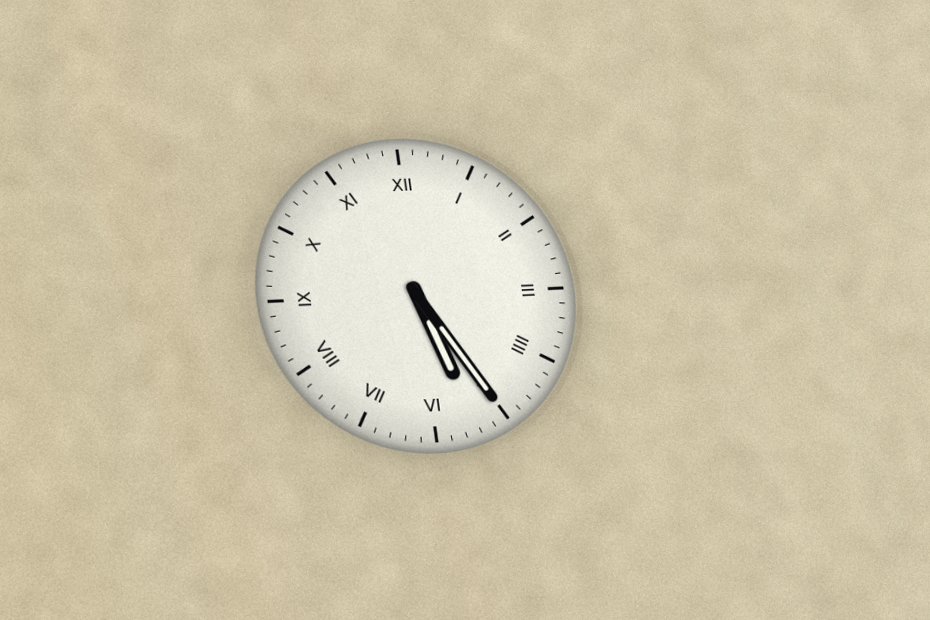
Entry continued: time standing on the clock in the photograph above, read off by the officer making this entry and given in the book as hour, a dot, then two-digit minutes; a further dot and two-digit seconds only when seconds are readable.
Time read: 5.25
